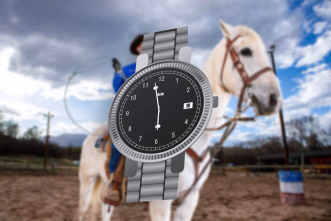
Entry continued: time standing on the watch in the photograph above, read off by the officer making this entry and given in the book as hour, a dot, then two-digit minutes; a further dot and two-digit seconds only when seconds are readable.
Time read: 5.58
